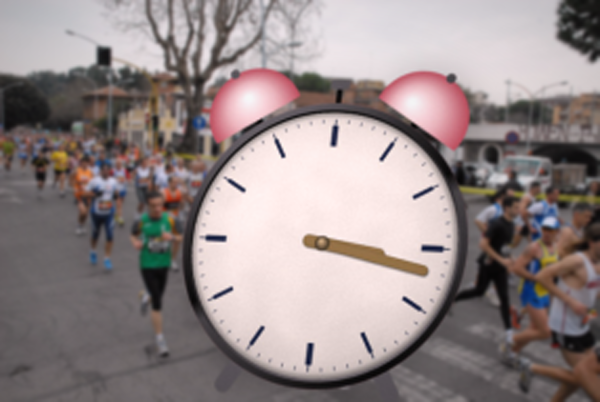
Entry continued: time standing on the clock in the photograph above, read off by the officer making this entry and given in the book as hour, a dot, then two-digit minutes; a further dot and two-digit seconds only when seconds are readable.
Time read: 3.17
